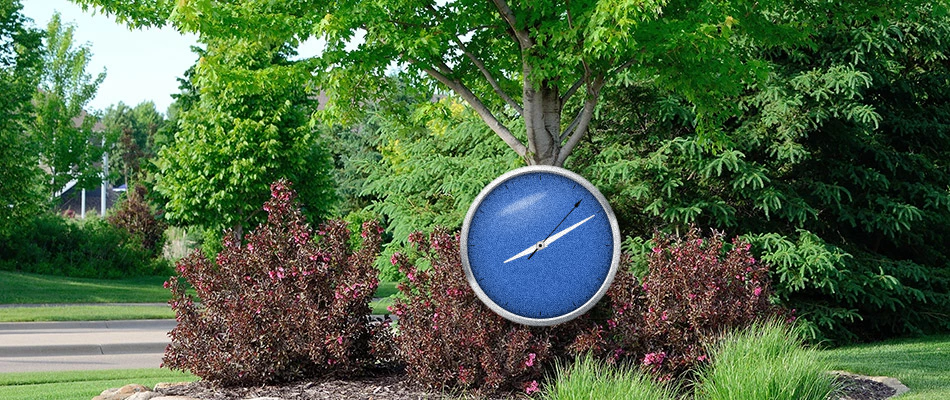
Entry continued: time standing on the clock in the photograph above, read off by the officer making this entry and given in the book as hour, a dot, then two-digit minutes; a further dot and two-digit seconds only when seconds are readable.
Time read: 8.10.07
